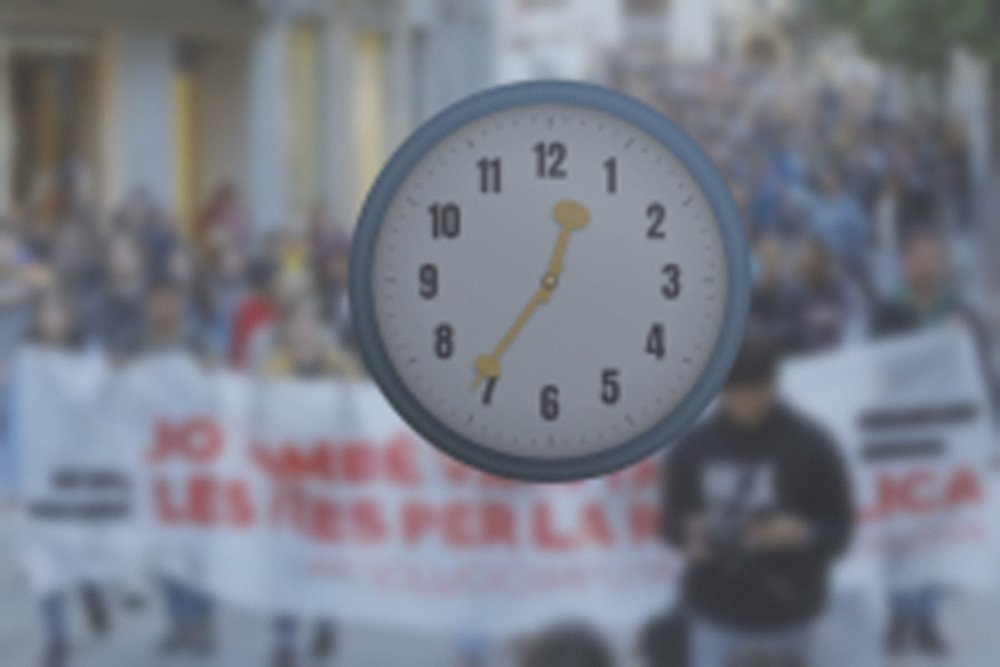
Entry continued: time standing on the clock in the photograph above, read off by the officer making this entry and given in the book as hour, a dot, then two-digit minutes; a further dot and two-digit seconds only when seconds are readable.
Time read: 12.36
